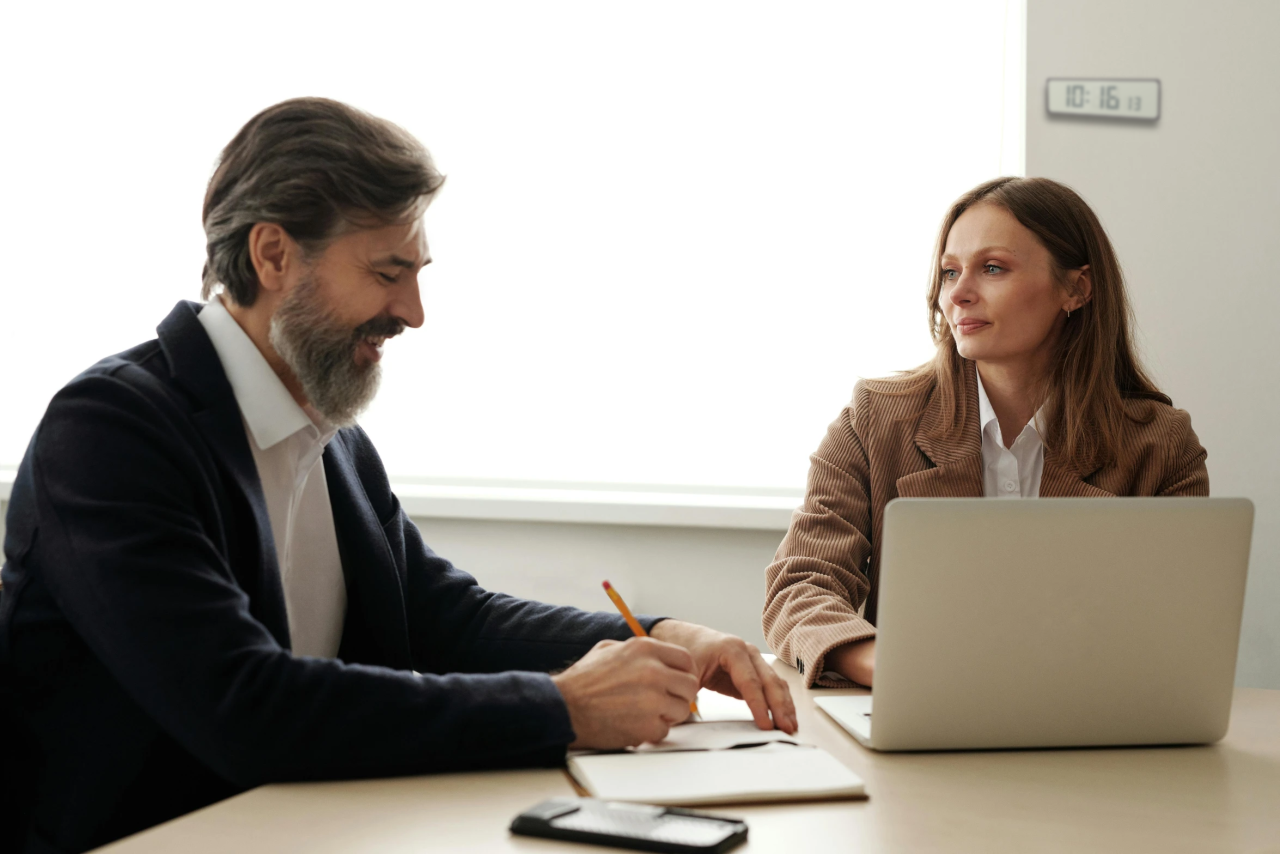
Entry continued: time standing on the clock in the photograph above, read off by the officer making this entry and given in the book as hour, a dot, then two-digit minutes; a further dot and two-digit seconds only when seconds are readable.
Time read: 10.16
